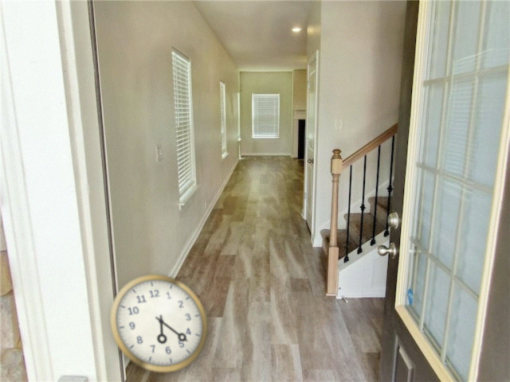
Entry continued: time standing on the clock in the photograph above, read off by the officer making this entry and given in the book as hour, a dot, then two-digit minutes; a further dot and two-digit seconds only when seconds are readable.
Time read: 6.23
